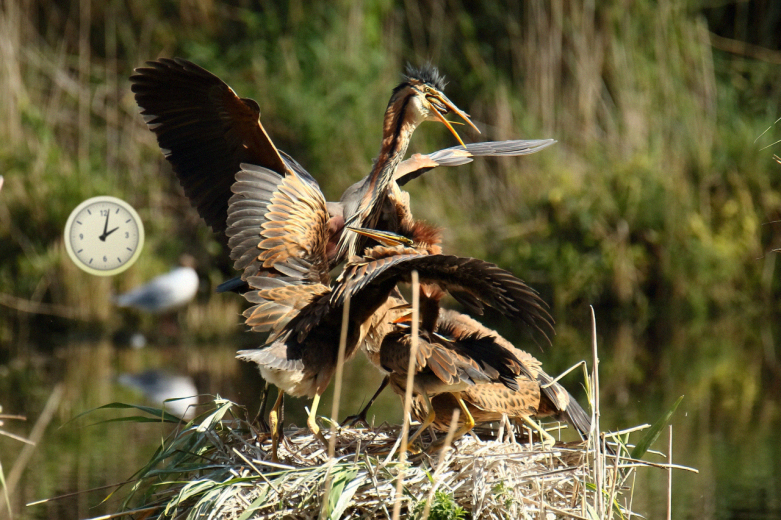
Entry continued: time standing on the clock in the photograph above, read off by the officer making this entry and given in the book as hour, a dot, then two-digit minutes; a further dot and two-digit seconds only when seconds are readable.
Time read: 2.02
